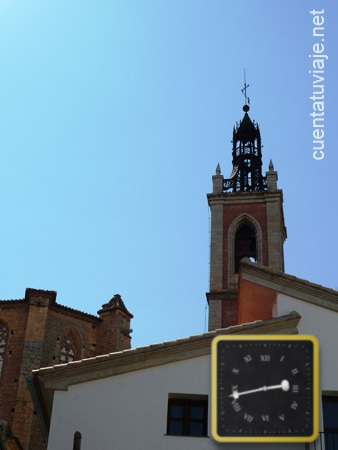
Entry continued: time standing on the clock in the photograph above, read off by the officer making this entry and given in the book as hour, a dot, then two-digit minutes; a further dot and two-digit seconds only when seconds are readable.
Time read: 2.43
